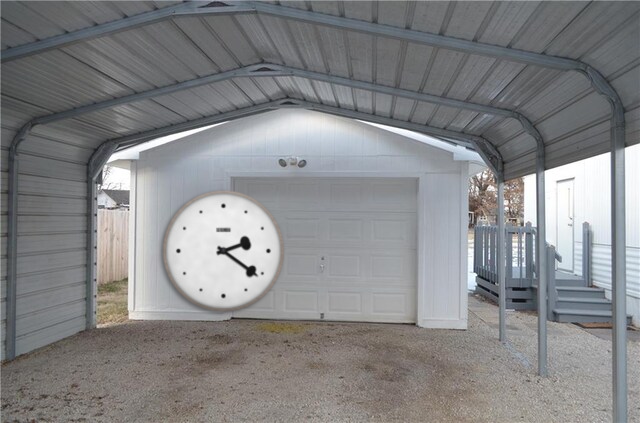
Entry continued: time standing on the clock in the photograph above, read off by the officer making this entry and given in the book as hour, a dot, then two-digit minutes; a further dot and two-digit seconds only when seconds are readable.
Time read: 2.21
